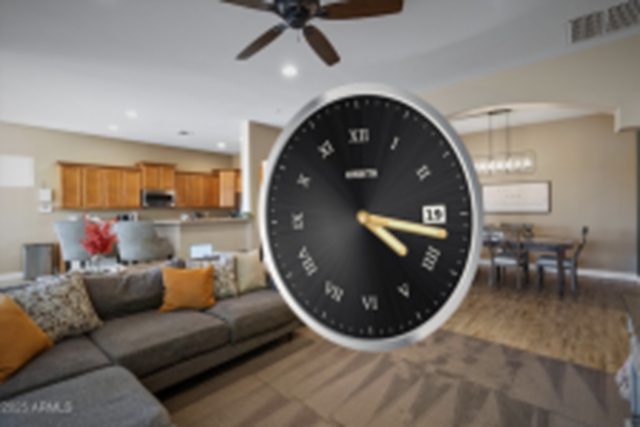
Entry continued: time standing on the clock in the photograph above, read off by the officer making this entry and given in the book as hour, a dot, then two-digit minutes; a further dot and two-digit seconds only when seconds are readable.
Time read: 4.17
